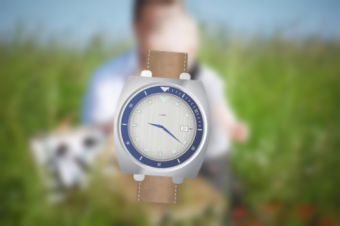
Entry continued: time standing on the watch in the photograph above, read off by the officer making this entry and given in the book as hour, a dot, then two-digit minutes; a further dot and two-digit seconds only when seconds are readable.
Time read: 9.21
